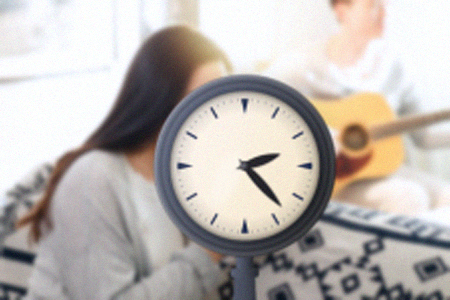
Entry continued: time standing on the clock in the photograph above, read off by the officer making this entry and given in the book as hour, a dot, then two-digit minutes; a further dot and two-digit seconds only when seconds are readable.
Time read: 2.23
